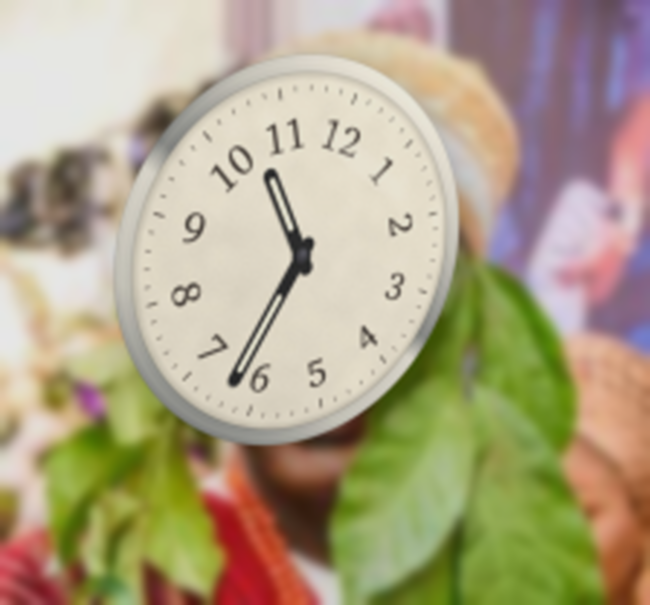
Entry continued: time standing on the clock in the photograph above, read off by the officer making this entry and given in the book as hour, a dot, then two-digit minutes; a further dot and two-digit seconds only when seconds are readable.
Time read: 10.32
